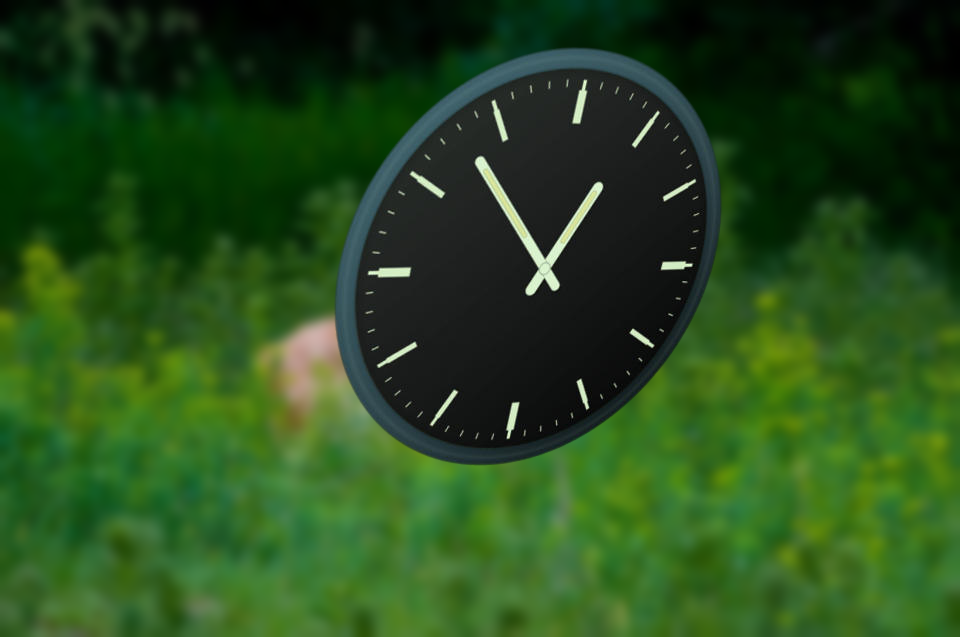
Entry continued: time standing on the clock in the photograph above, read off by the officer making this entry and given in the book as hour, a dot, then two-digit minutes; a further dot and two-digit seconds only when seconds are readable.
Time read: 12.53
